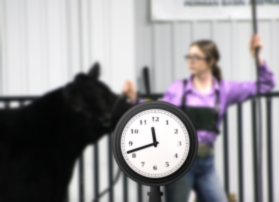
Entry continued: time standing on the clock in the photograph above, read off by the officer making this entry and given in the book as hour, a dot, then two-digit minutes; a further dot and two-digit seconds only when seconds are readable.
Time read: 11.42
